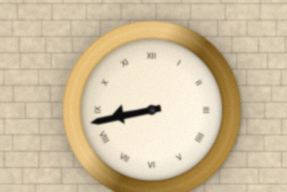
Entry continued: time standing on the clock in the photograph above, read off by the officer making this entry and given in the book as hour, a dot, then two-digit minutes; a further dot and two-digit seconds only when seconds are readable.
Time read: 8.43
